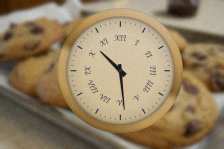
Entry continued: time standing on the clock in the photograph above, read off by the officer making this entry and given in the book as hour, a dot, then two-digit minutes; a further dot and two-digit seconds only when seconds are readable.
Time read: 10.29
